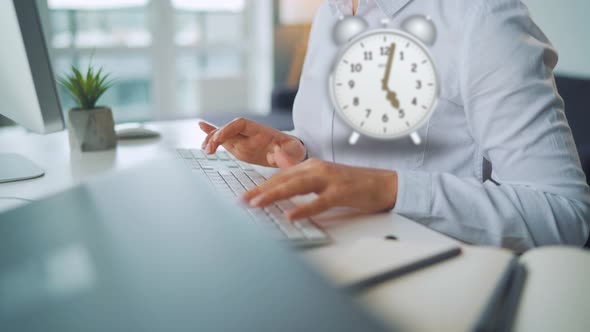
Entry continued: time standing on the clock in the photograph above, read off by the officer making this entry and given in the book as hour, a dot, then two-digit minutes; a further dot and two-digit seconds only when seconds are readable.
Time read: 5.02
